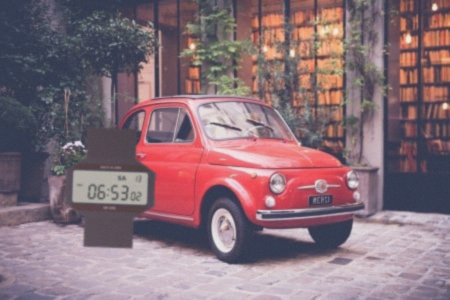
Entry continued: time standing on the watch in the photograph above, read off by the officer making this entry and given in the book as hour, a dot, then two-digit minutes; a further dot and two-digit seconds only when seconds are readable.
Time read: 6.53
